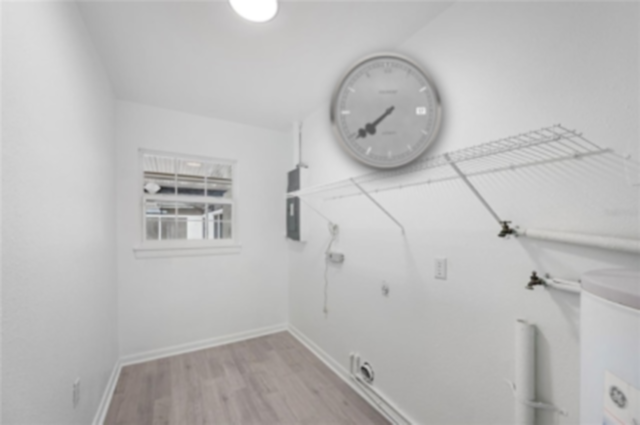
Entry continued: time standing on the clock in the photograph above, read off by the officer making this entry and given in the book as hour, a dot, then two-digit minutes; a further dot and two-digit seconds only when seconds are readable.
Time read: 7.39
